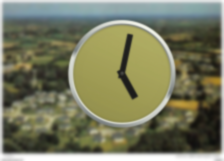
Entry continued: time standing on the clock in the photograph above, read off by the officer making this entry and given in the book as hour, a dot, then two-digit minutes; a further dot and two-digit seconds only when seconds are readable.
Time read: 5.02
